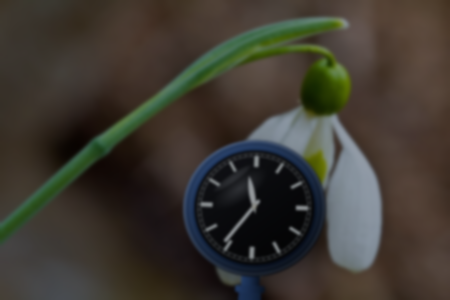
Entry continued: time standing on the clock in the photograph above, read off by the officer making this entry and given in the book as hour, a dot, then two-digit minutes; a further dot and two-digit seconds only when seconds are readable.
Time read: 11.36
